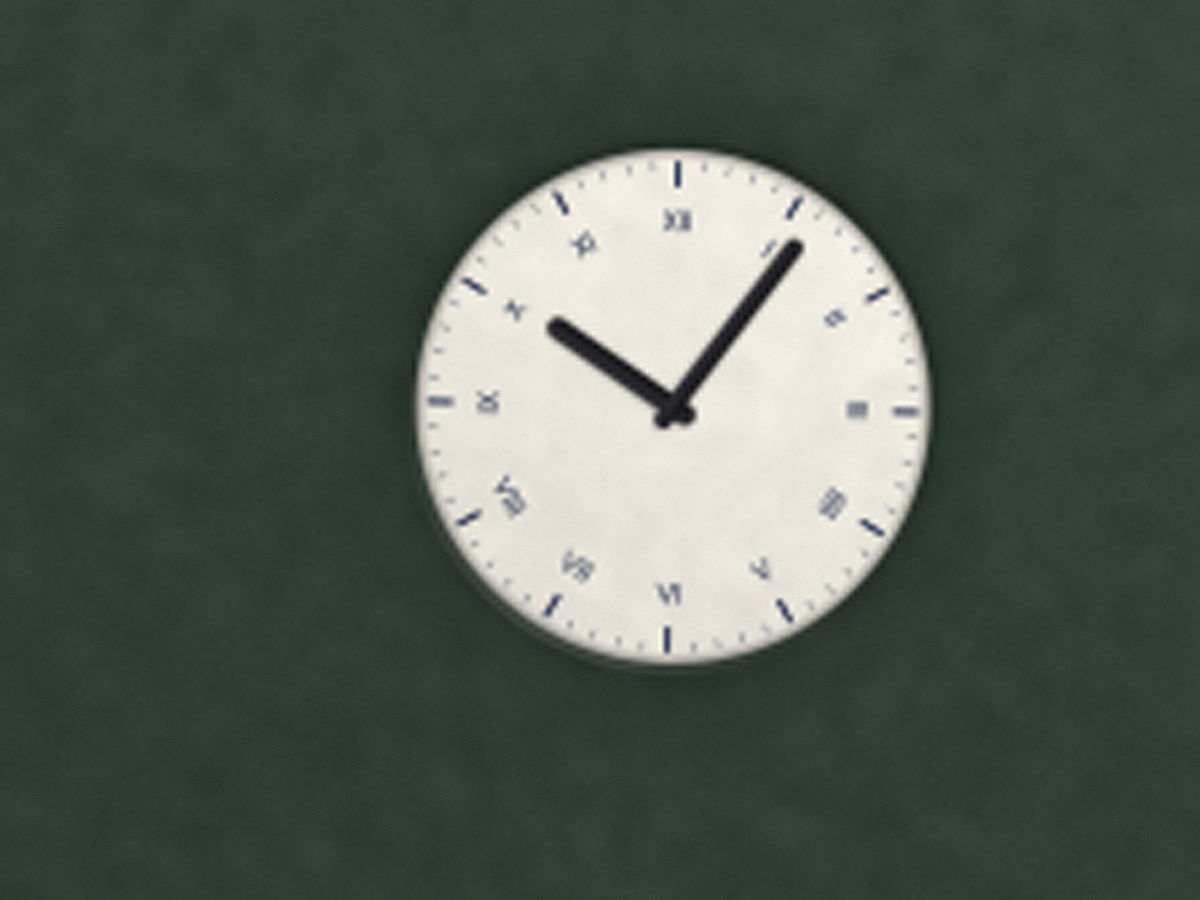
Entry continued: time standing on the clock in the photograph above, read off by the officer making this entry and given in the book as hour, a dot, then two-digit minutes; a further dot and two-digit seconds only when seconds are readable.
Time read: 10.06
